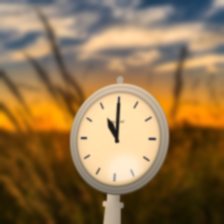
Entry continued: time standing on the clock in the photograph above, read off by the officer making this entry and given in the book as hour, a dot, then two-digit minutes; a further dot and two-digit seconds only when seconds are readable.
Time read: 11.00
